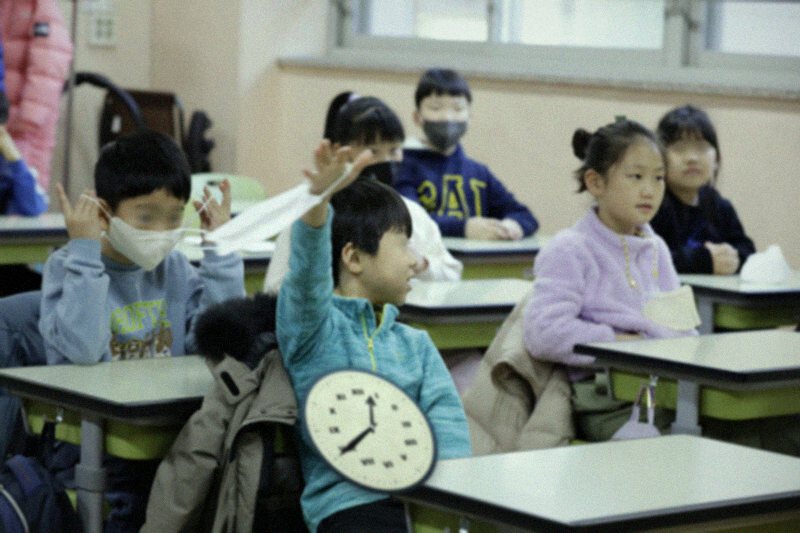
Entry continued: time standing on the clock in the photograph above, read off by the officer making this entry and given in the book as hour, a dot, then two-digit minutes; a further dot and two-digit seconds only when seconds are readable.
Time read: 12.40
